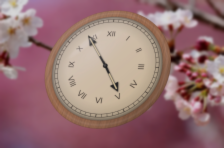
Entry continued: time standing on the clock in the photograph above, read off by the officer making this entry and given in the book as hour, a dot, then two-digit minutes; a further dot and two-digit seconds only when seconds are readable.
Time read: 4.54
